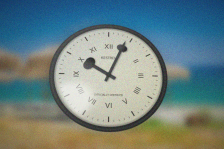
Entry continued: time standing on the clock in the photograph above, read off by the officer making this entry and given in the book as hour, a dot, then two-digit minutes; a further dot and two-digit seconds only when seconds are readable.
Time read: 10.04
